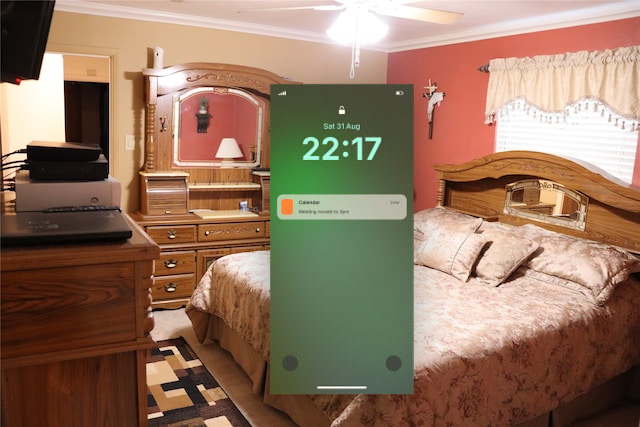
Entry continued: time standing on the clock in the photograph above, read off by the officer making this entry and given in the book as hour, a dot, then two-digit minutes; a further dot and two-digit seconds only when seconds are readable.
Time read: 22.17
